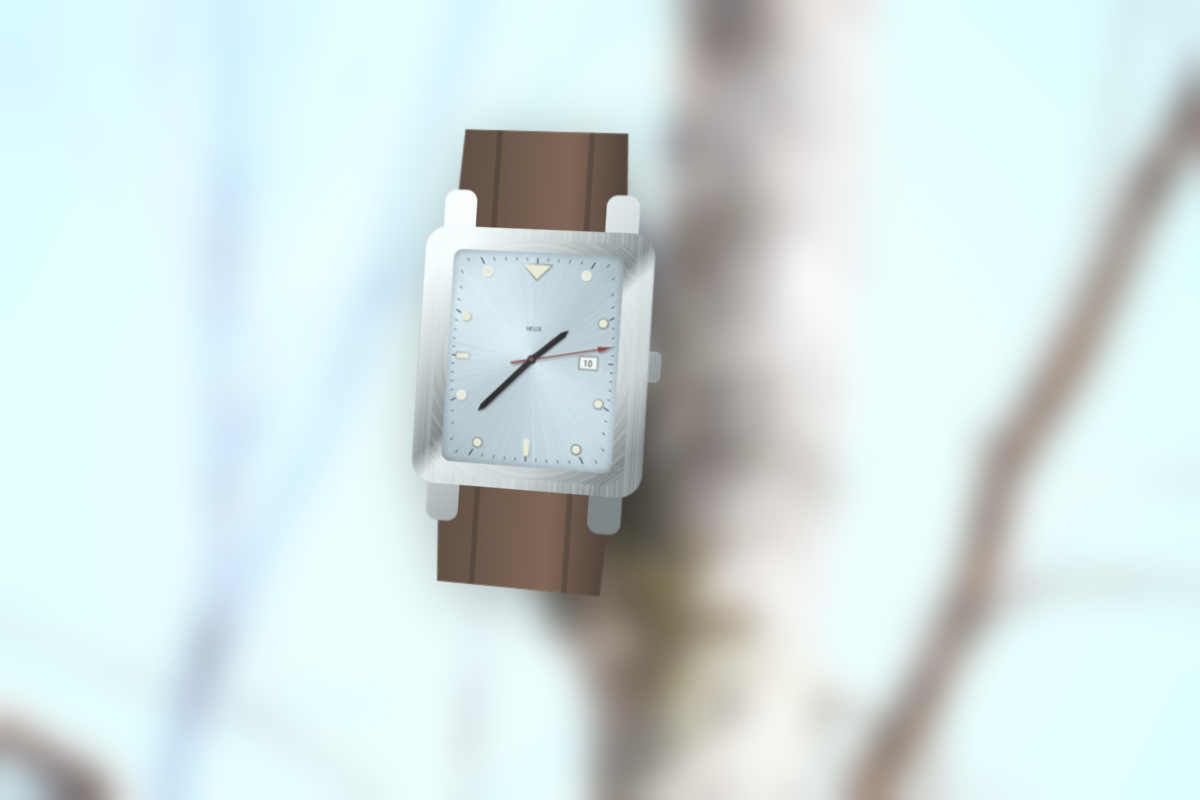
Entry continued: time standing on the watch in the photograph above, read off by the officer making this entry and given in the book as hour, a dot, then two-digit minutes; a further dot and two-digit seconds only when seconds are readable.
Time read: 1.37.13
